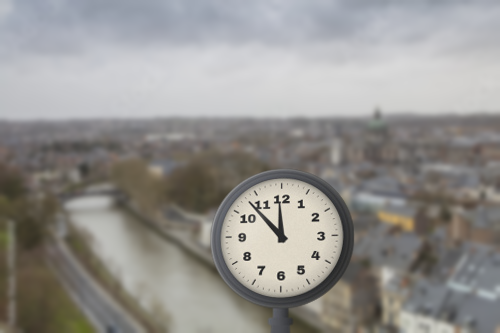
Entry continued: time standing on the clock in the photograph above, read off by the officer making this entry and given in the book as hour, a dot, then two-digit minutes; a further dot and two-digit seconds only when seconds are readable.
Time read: 11.53
